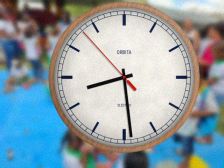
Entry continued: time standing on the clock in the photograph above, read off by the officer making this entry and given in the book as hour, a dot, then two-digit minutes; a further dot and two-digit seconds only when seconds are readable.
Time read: 8.28.53
